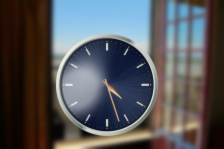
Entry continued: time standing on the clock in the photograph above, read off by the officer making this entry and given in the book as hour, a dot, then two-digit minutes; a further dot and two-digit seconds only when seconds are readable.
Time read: 4.27
